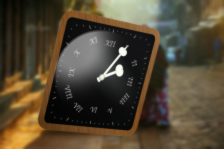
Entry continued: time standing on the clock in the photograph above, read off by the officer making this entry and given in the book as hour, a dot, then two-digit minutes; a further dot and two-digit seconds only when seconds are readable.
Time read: 2.05
